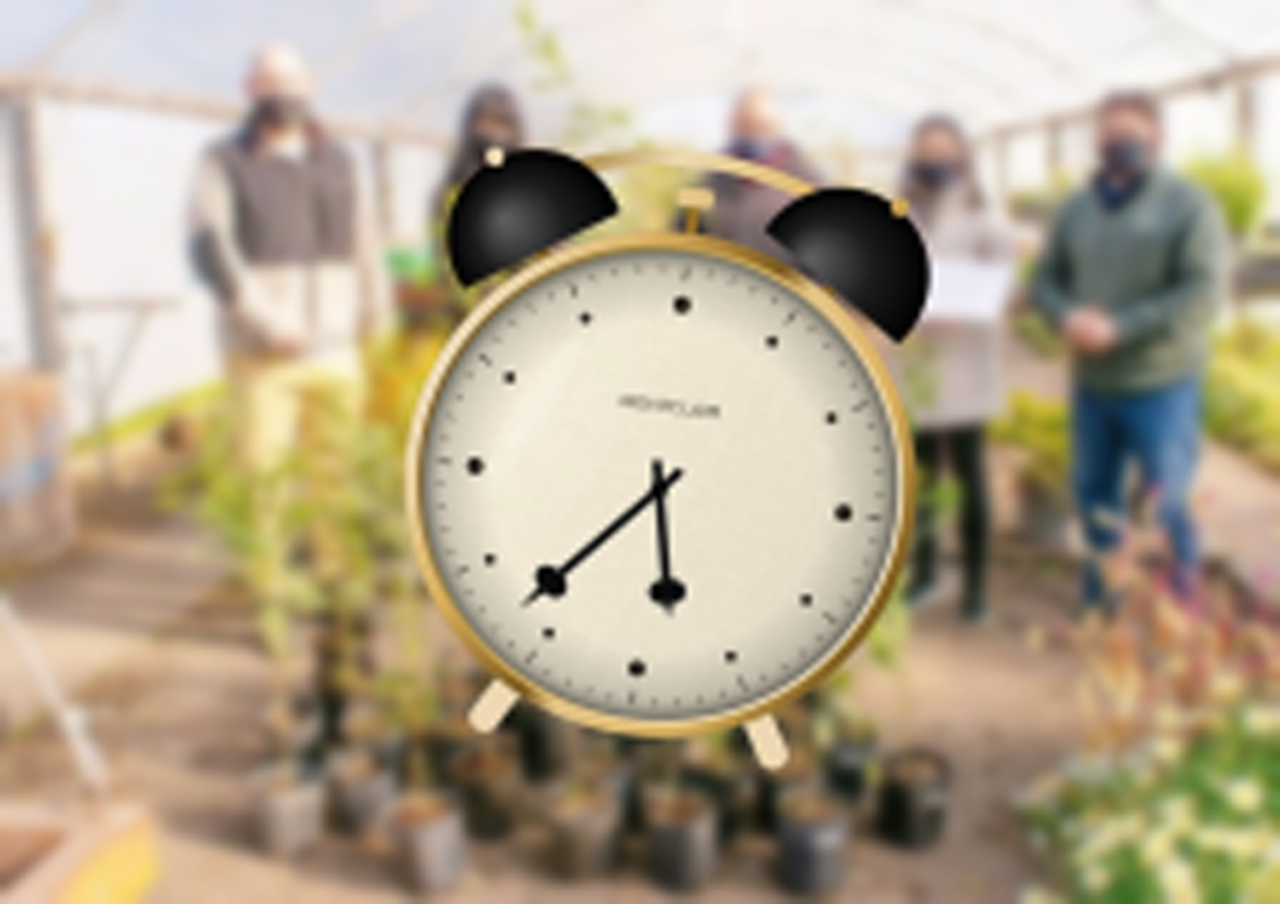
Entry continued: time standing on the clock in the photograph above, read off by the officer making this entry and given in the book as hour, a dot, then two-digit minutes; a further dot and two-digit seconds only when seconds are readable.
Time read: 5.37
